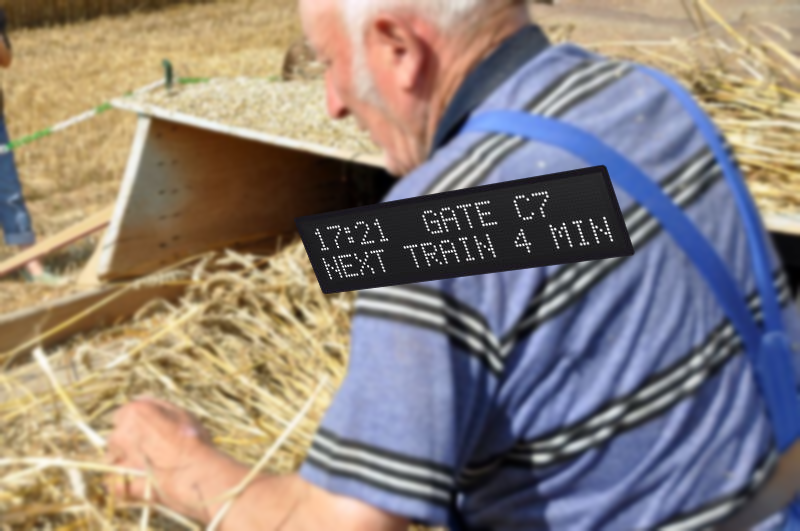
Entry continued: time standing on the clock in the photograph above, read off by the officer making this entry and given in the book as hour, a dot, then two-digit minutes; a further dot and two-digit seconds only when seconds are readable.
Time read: 17.21
